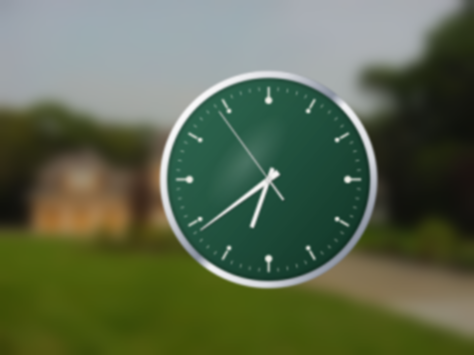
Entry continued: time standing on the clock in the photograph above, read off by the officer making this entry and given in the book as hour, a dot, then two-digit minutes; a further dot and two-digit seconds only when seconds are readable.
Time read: 6.38.54
